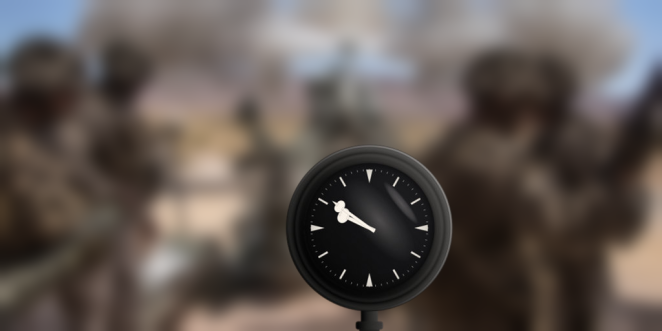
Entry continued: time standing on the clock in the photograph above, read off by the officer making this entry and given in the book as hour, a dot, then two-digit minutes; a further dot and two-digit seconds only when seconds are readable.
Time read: 9.51
